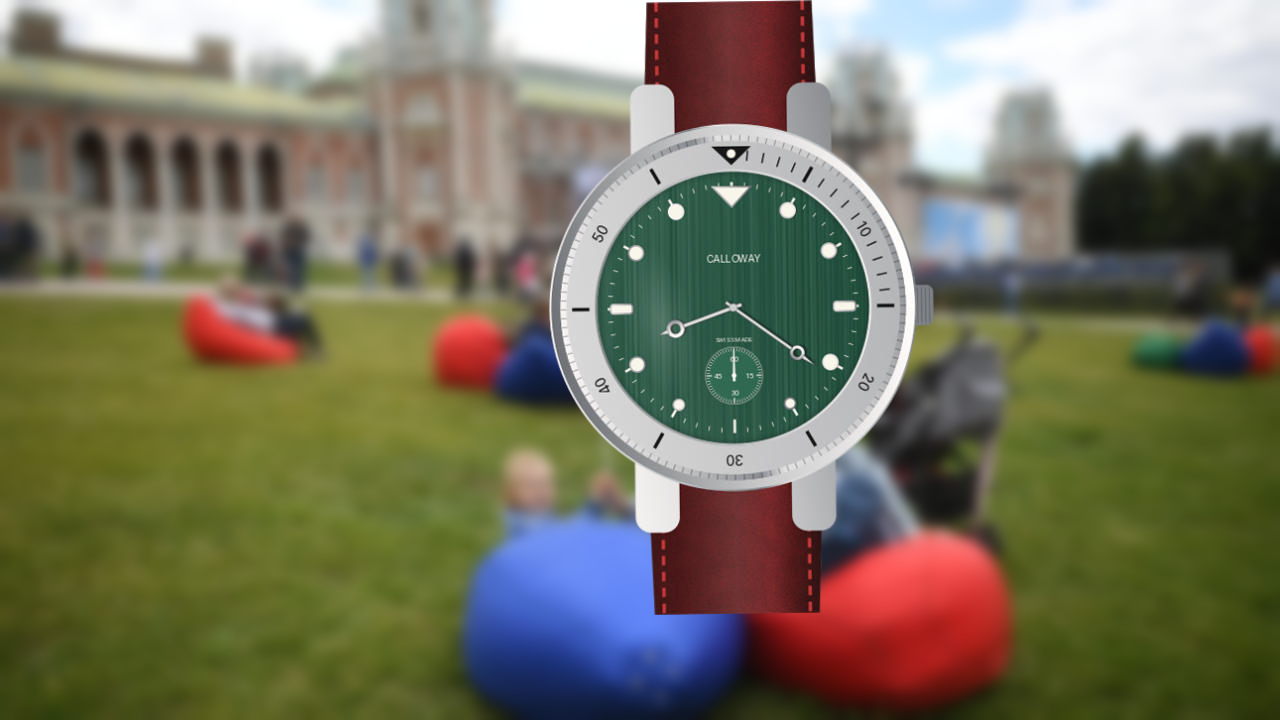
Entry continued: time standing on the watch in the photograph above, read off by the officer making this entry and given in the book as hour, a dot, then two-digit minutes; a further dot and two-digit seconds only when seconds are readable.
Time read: 8.21
